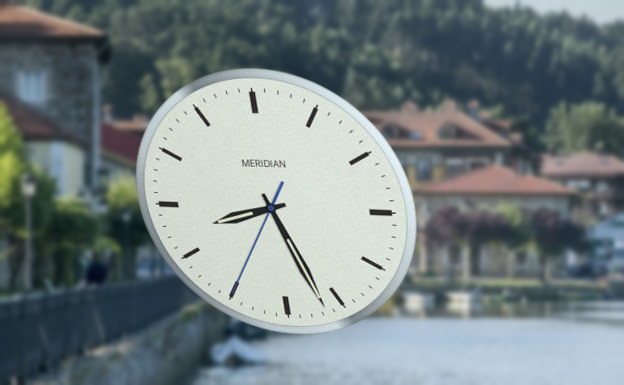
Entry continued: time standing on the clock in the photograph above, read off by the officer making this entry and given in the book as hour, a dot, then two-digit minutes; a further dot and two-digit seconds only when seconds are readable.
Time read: 8.26.35
